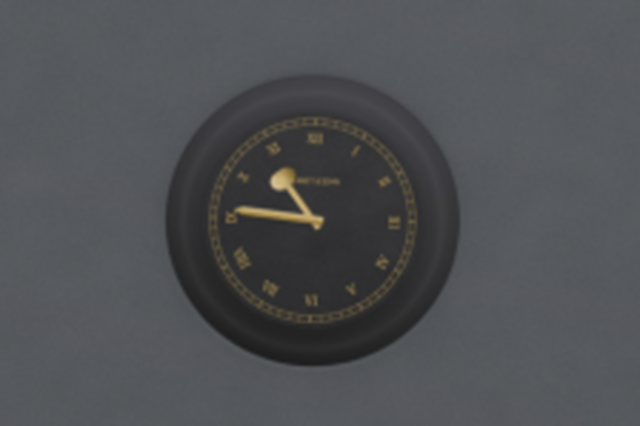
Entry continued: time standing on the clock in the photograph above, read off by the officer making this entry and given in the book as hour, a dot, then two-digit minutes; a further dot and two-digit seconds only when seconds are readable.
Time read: 10.46
